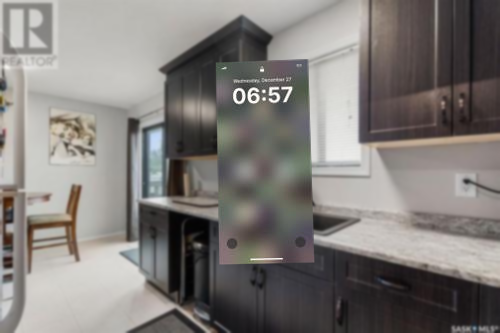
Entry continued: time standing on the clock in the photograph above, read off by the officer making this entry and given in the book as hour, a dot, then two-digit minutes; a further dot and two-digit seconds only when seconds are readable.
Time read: 6.57
